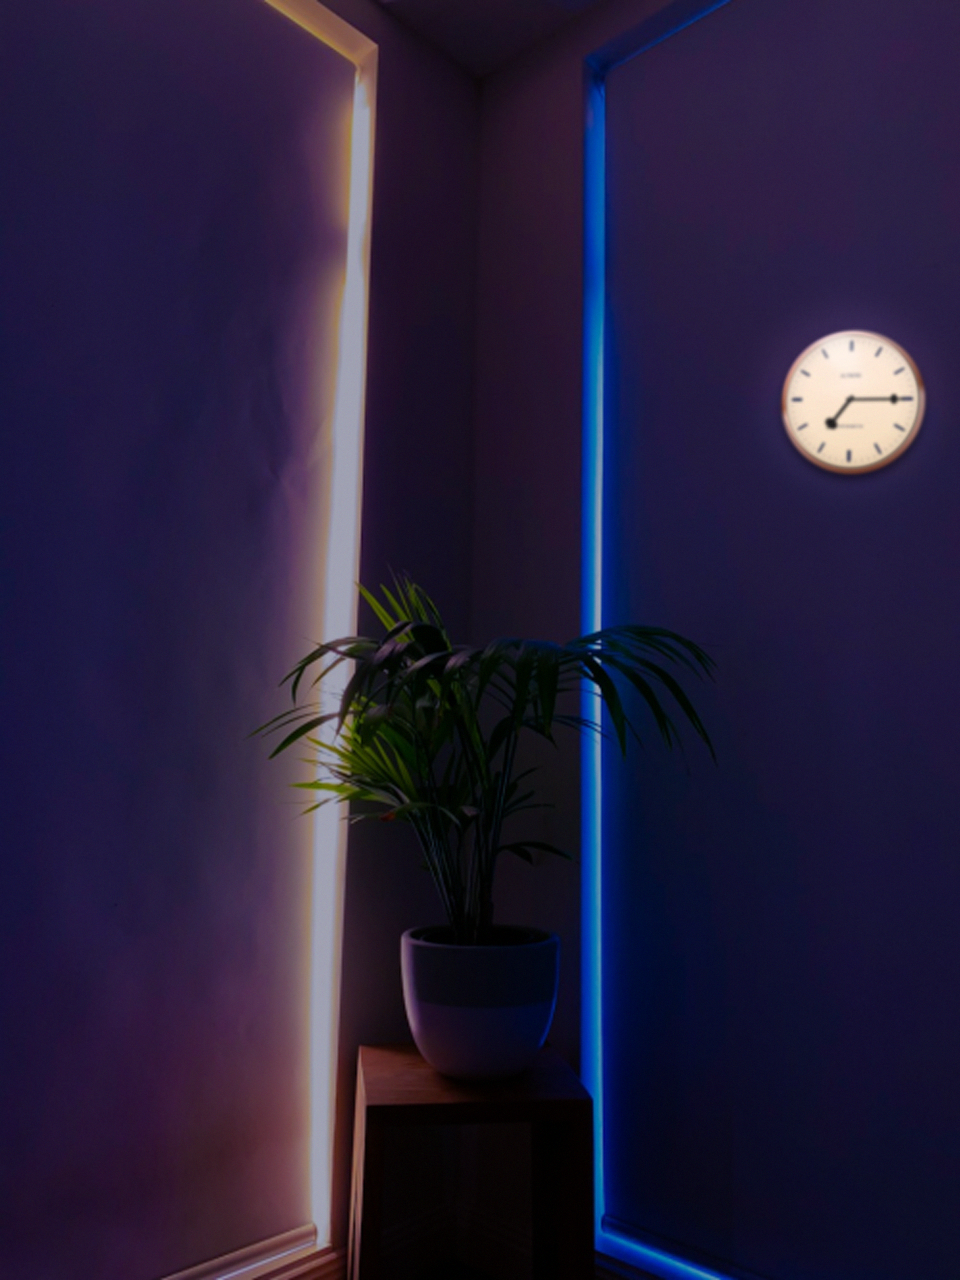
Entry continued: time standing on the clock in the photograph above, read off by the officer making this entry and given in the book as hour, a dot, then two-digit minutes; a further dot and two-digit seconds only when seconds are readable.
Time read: 7.15
